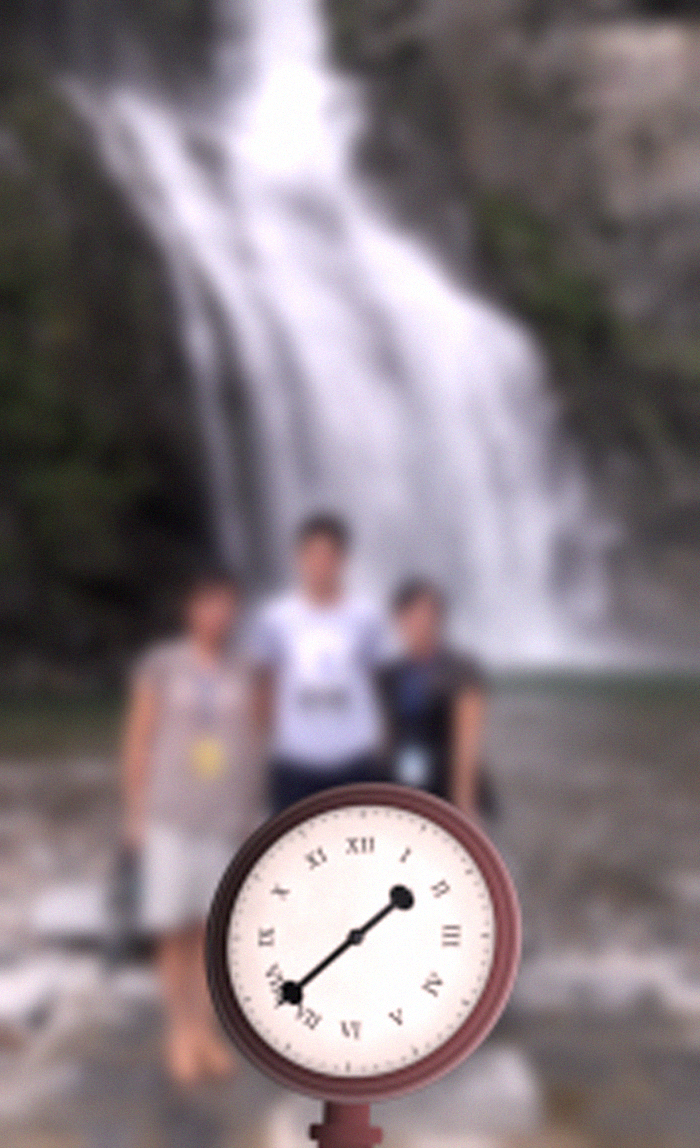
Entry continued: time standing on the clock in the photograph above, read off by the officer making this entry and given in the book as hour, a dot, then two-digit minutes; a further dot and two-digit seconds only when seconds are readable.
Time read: 1.38
